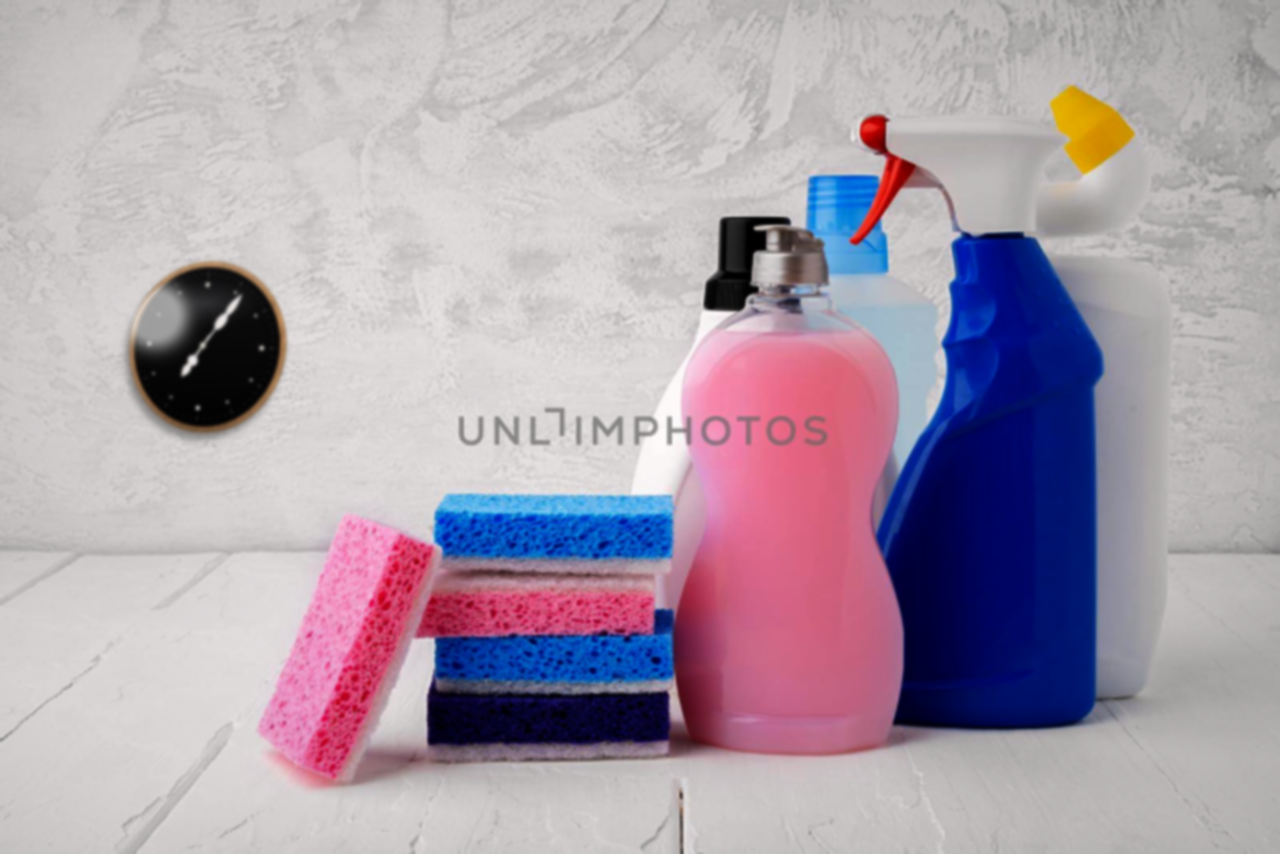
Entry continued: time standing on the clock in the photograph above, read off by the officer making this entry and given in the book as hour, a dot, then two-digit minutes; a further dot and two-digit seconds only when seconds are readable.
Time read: 7.06
